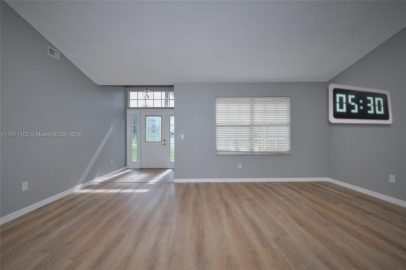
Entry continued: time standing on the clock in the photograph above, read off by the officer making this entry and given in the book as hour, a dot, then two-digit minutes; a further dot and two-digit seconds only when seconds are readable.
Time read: 5.30
